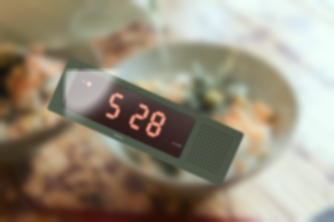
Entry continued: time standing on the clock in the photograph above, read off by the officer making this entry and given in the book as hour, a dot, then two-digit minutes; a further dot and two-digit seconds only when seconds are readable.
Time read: 5.28
